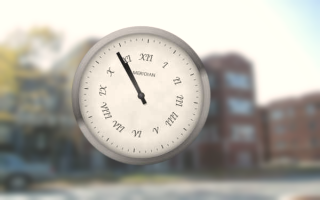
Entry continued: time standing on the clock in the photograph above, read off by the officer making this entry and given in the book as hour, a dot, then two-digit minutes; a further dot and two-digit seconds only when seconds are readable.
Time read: 10.54
